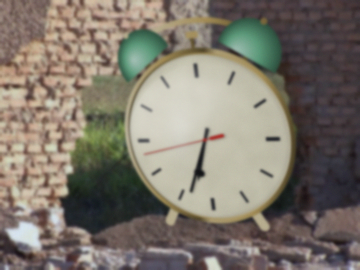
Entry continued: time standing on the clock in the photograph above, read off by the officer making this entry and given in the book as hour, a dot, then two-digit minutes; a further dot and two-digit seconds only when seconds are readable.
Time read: 6.33.43
